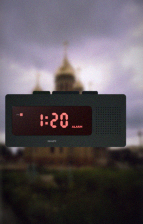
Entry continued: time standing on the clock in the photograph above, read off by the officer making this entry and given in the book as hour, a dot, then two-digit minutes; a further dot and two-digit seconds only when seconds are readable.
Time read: 1.20
